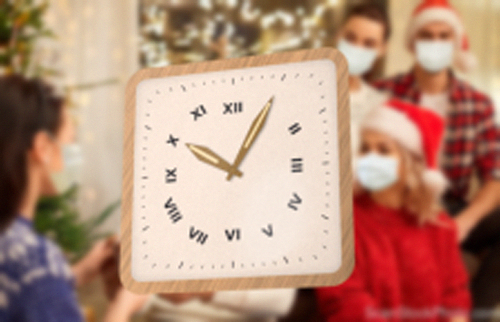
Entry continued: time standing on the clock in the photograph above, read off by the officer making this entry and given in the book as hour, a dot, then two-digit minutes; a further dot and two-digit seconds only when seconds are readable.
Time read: 10.05
